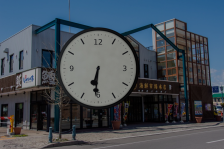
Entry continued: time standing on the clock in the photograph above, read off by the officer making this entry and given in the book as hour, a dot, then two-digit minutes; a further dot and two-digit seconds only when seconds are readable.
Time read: 6.31
